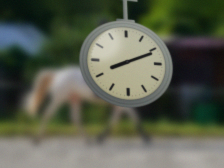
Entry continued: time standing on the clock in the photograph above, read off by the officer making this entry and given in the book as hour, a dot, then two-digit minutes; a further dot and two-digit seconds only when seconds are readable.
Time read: 8.11
